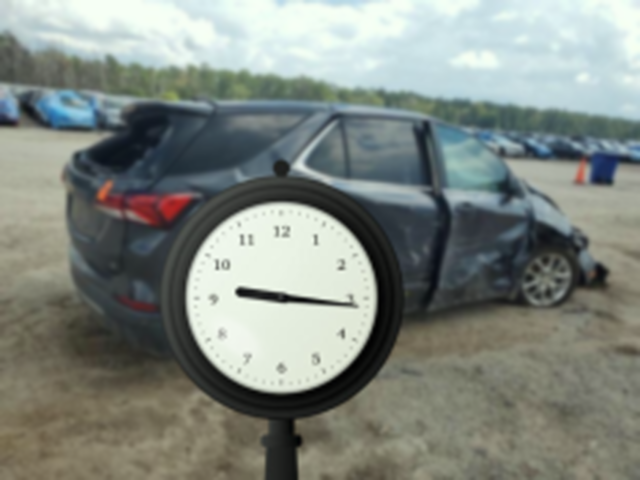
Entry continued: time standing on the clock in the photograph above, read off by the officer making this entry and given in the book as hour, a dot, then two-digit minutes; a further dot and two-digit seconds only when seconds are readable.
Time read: 9.16
